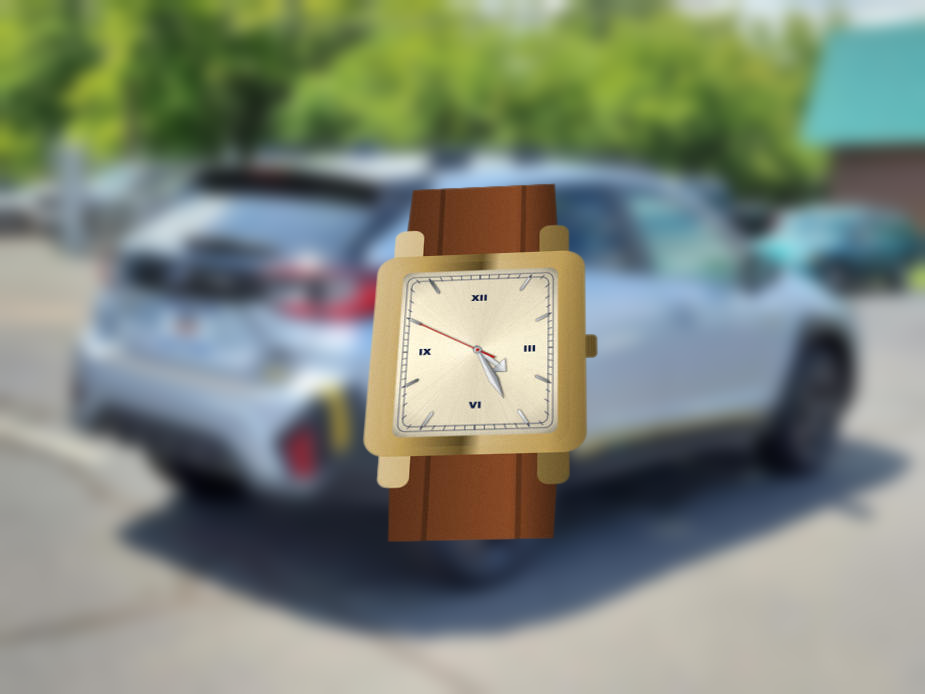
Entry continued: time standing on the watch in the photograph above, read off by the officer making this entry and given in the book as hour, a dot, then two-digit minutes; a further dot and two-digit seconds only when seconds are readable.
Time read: 4.25.50
